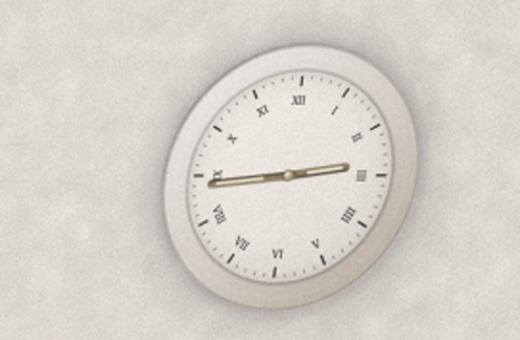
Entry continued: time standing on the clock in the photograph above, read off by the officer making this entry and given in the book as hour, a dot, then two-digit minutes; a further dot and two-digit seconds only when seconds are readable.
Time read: 2.44
